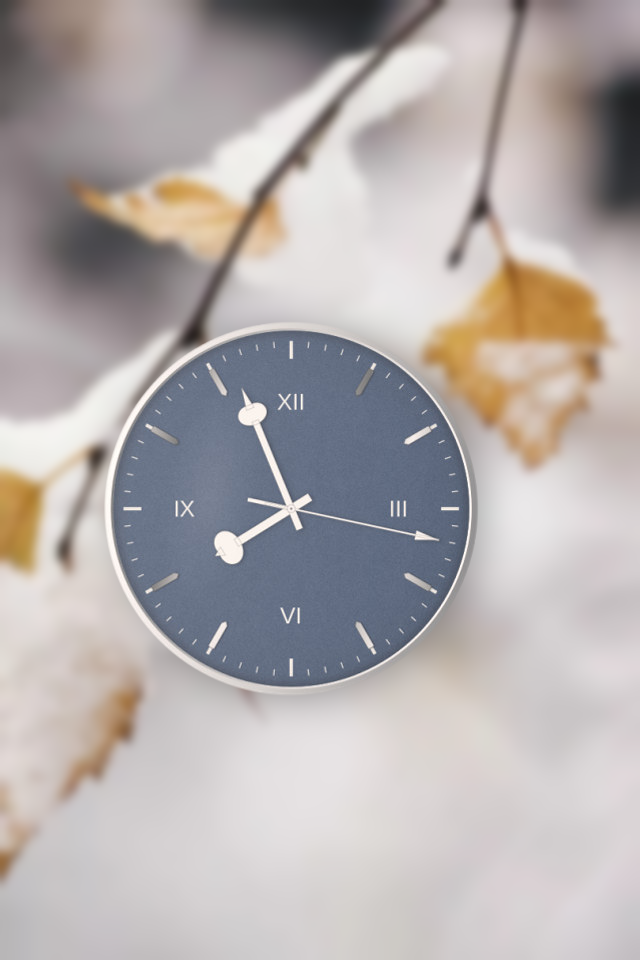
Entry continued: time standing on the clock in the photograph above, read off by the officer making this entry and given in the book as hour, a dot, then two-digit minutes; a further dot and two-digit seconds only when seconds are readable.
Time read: 7.56.17
